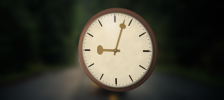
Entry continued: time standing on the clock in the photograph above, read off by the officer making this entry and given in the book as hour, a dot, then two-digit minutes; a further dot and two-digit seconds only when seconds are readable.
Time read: 9.03
